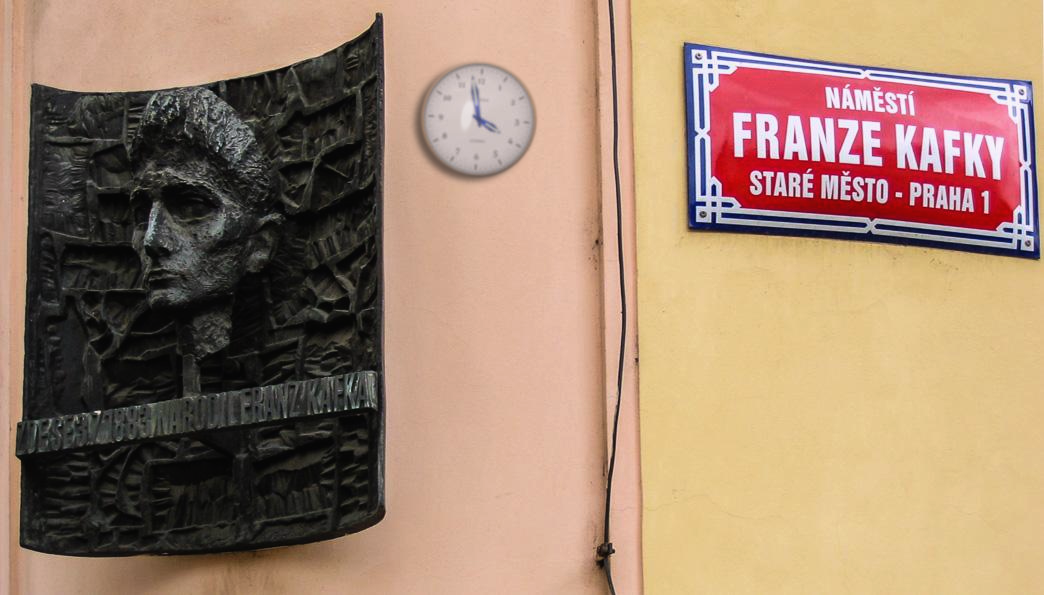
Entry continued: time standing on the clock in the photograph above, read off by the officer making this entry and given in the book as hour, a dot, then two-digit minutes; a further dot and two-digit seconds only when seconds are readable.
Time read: 3.58
